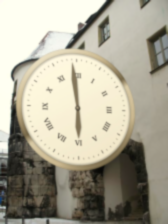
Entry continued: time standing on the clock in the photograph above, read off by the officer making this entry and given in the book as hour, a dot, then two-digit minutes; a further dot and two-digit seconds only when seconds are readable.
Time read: 5.59
